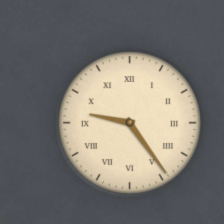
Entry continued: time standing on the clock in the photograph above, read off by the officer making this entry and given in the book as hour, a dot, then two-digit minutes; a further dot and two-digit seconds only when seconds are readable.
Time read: 9.24
